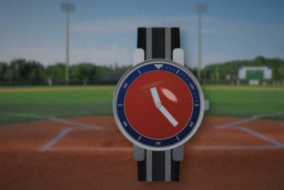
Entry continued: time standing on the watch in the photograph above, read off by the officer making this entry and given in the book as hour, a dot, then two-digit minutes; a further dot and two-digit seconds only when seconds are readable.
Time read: 11.23
